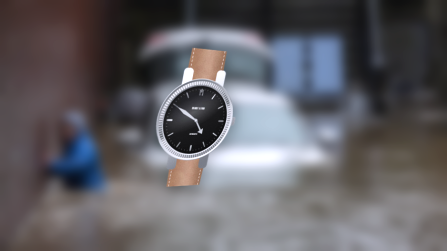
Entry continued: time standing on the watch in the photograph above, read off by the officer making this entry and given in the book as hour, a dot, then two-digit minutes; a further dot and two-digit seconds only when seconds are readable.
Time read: 4.50
